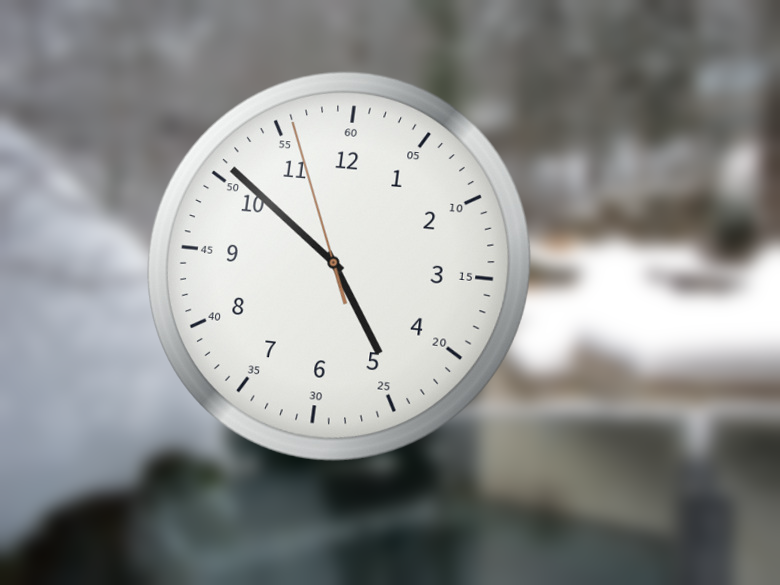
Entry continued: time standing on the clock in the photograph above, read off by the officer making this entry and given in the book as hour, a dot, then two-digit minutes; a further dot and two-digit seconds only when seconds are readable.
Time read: 4.50.56
